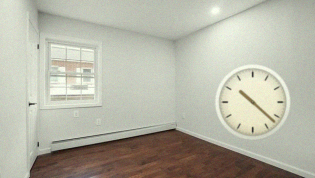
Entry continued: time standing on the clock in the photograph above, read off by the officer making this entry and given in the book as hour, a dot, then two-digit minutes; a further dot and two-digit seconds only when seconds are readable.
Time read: 10.22
